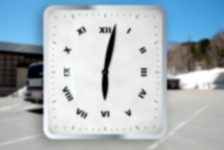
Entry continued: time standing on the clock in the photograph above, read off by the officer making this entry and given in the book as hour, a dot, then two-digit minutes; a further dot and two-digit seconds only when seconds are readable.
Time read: 6.02
